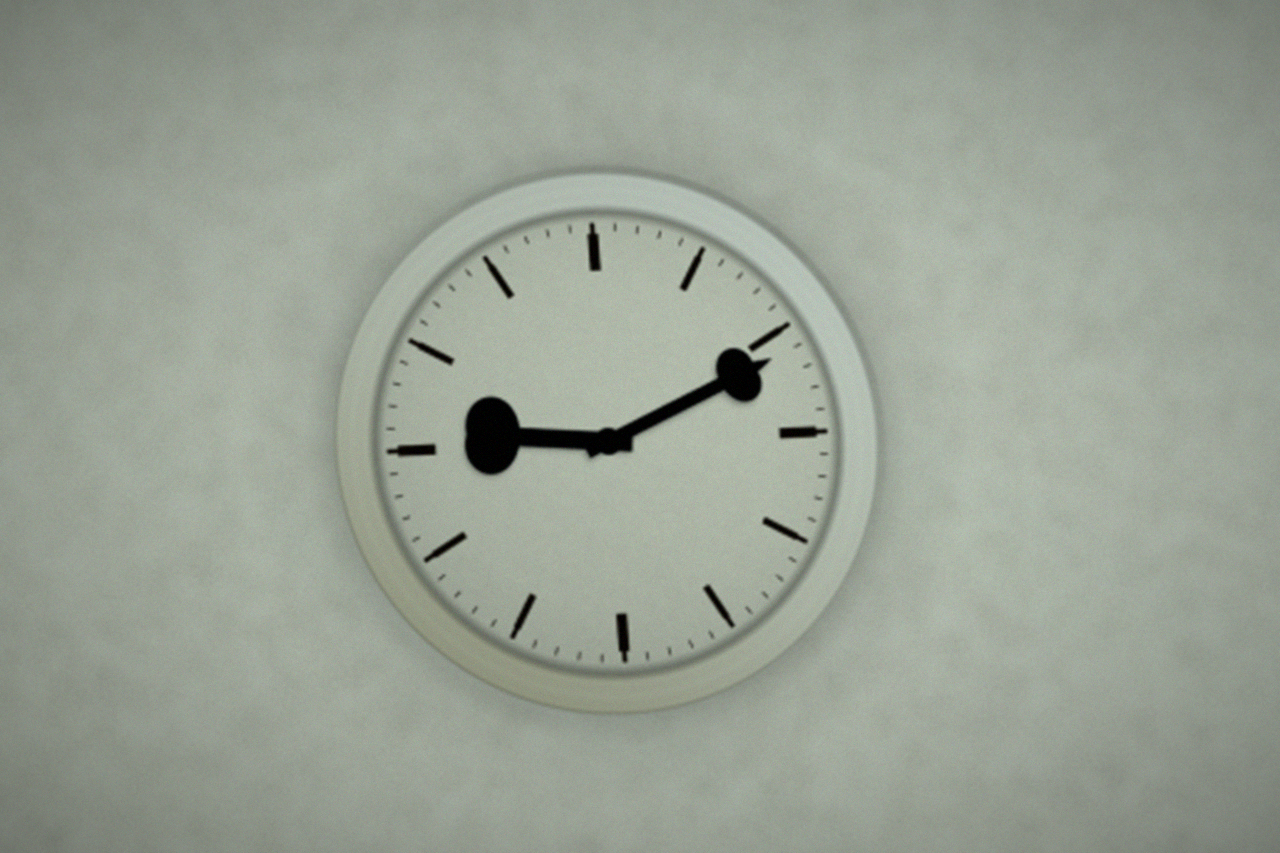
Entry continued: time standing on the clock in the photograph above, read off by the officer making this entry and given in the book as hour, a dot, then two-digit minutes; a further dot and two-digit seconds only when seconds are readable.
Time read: 9.11
